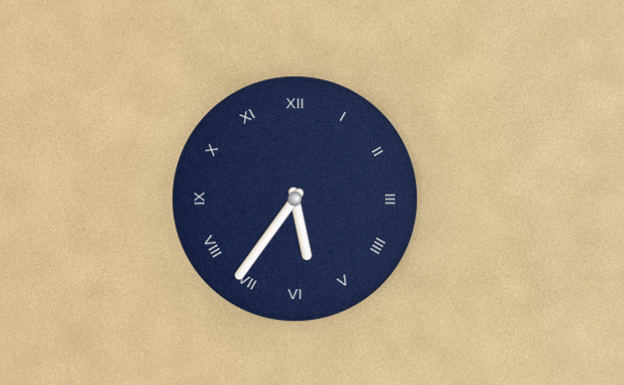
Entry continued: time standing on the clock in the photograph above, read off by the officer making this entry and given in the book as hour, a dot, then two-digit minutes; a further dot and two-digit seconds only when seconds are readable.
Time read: 5.36
